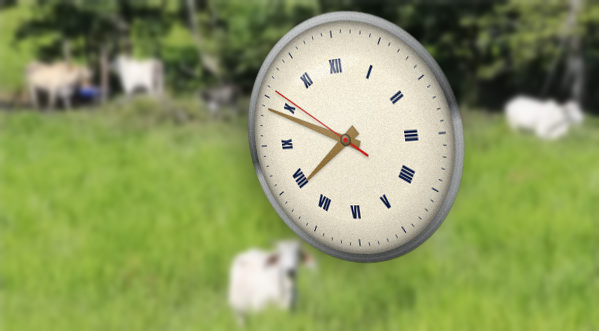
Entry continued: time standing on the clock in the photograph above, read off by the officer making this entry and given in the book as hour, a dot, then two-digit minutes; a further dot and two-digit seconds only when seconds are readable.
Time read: 7.48.51
